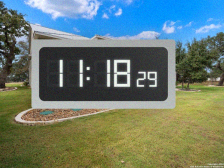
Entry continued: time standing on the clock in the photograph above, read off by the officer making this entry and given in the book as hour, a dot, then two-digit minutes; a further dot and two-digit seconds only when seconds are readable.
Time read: 11.18.29
